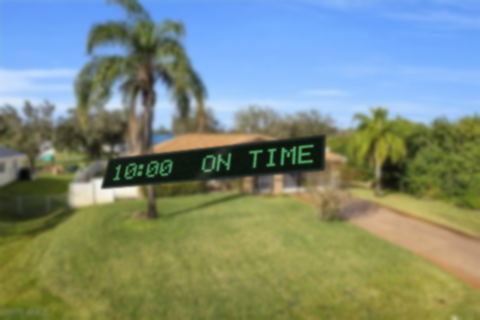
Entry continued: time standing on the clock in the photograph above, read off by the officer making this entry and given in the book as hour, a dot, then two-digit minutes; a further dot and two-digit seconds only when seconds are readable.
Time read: 10.00
